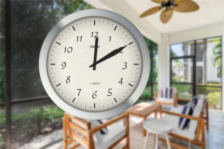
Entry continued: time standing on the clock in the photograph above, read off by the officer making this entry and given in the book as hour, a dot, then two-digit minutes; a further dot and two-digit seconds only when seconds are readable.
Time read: 12.10
